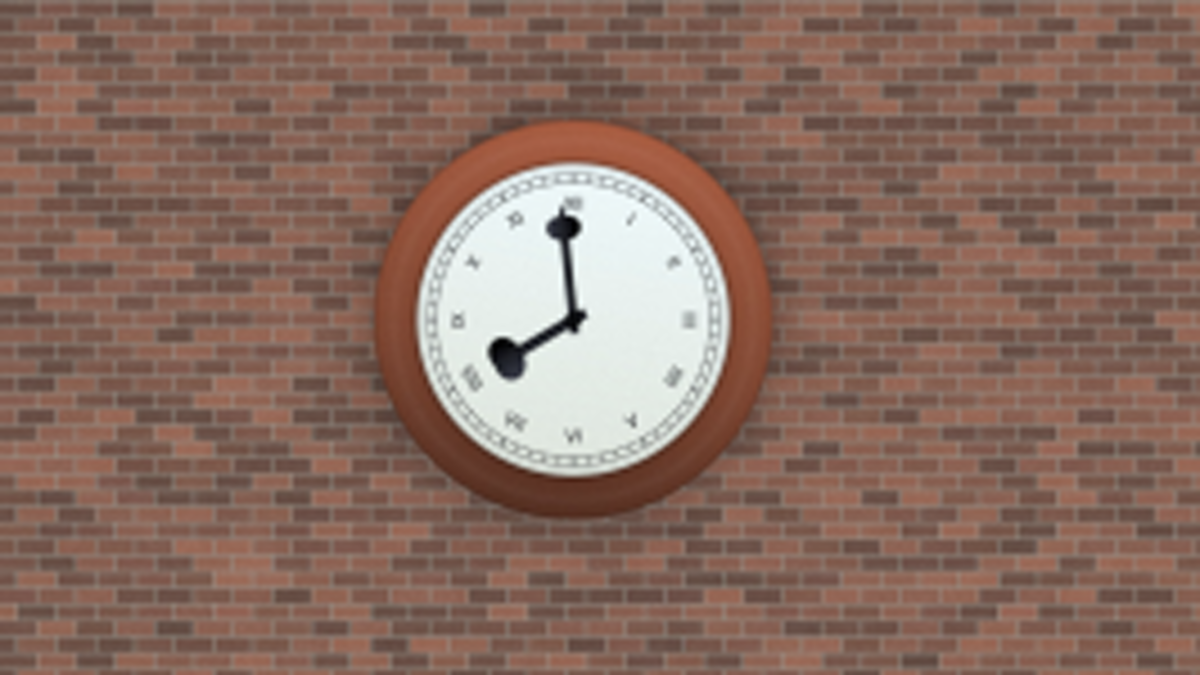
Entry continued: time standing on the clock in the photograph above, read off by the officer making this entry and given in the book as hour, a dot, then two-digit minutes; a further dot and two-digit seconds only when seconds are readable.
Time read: 7.59
